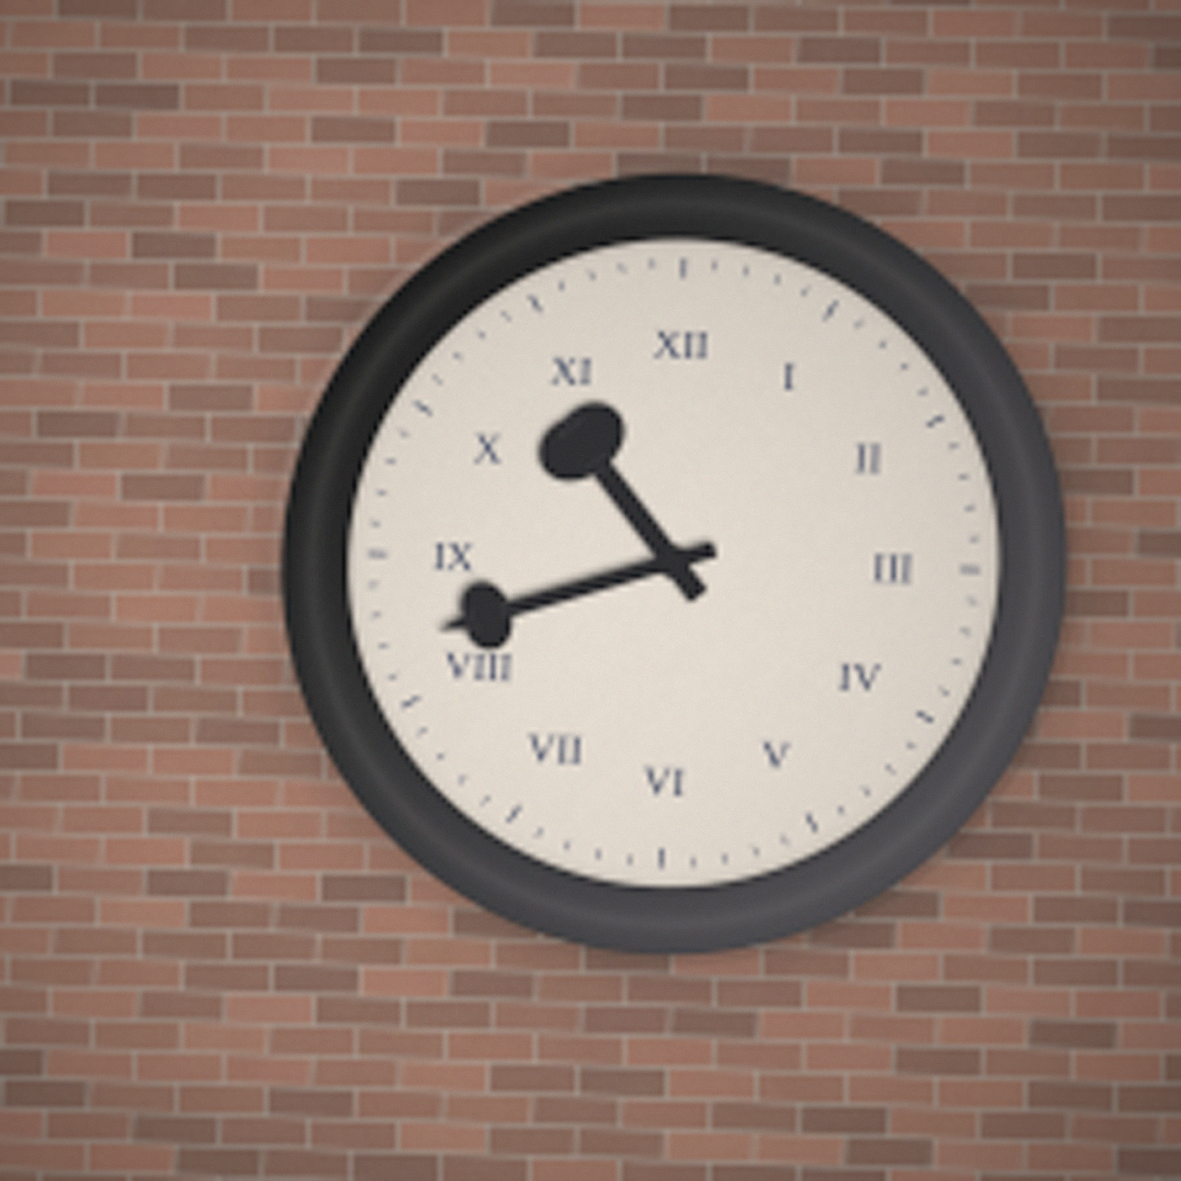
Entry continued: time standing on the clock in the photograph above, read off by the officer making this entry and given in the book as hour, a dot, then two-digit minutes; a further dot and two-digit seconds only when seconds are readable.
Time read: 10.42
